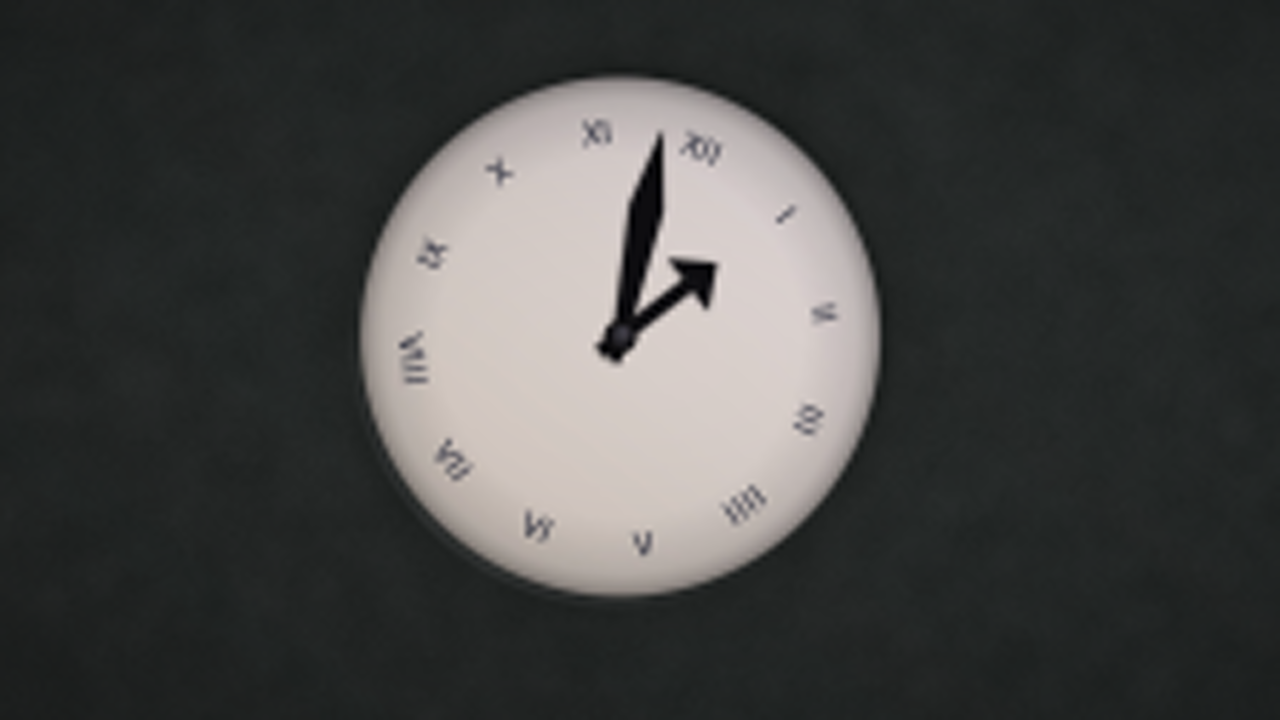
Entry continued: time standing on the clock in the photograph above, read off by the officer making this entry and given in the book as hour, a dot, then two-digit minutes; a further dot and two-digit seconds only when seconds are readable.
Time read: 12.58
